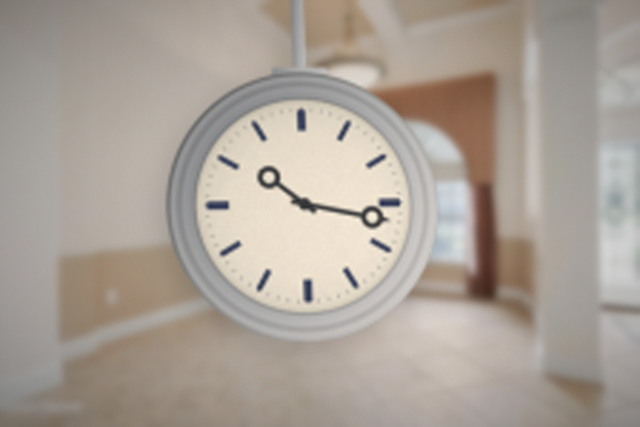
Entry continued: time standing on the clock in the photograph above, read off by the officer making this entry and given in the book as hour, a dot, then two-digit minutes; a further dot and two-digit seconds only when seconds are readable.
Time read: 10.17
